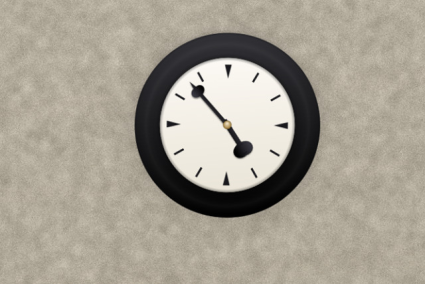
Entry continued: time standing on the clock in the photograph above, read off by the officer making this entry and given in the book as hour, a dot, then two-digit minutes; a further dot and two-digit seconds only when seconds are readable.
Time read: 4.53
